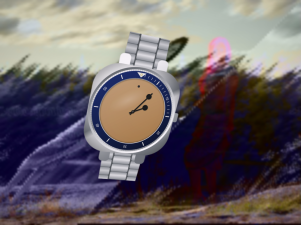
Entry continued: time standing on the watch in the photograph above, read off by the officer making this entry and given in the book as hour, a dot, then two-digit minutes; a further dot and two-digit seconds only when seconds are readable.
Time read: 2.06
